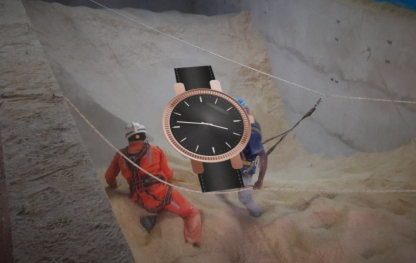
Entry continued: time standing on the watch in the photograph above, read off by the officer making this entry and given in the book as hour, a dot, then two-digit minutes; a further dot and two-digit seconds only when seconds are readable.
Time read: 3.47
